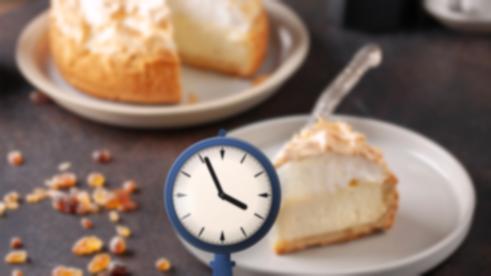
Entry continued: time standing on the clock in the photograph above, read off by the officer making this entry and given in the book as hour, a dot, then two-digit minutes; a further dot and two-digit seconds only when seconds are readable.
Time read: 3.56
